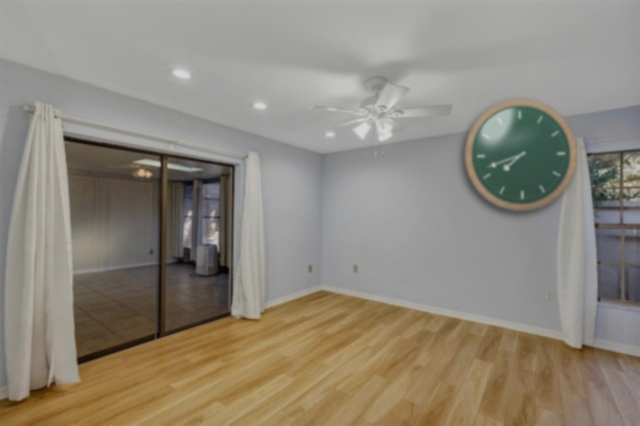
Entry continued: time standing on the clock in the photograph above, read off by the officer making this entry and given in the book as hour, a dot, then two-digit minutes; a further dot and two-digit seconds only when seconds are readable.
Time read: 7.42
